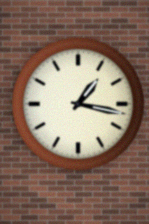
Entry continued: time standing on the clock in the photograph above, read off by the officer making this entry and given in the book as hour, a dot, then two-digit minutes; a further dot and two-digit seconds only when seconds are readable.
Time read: 1.17
